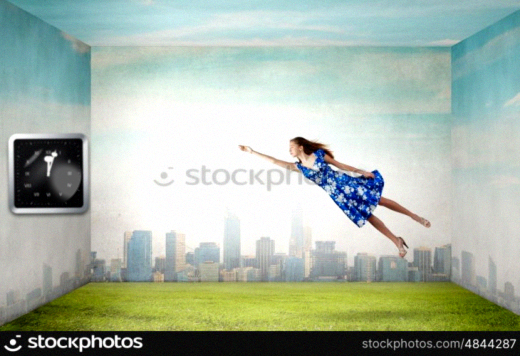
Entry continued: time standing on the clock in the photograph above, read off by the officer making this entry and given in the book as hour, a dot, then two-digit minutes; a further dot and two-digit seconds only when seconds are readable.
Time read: 12.03
